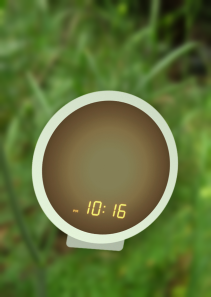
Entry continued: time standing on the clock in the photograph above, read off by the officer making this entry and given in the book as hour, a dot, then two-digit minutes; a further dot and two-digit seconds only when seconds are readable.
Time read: 10.16
